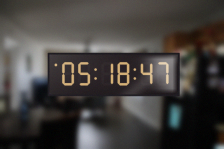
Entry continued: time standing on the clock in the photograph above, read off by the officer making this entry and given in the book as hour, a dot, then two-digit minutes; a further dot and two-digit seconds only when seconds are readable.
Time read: 5.18.47
